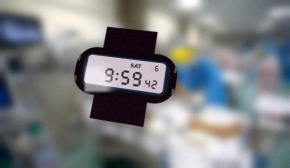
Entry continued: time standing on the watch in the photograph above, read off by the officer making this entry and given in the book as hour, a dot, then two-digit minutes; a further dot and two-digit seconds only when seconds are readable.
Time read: 9.59.42
